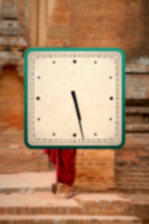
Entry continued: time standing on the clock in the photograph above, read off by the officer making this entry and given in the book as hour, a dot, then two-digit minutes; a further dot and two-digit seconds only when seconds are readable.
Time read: 5.28
